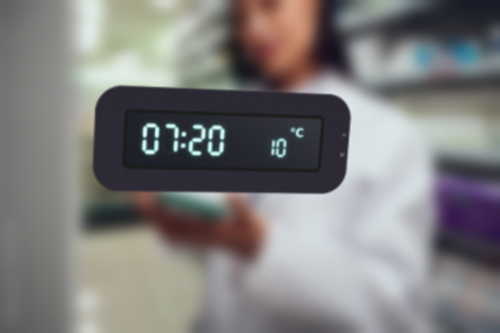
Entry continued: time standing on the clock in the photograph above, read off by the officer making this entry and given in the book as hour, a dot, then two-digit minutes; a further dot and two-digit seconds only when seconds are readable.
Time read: 7.20
